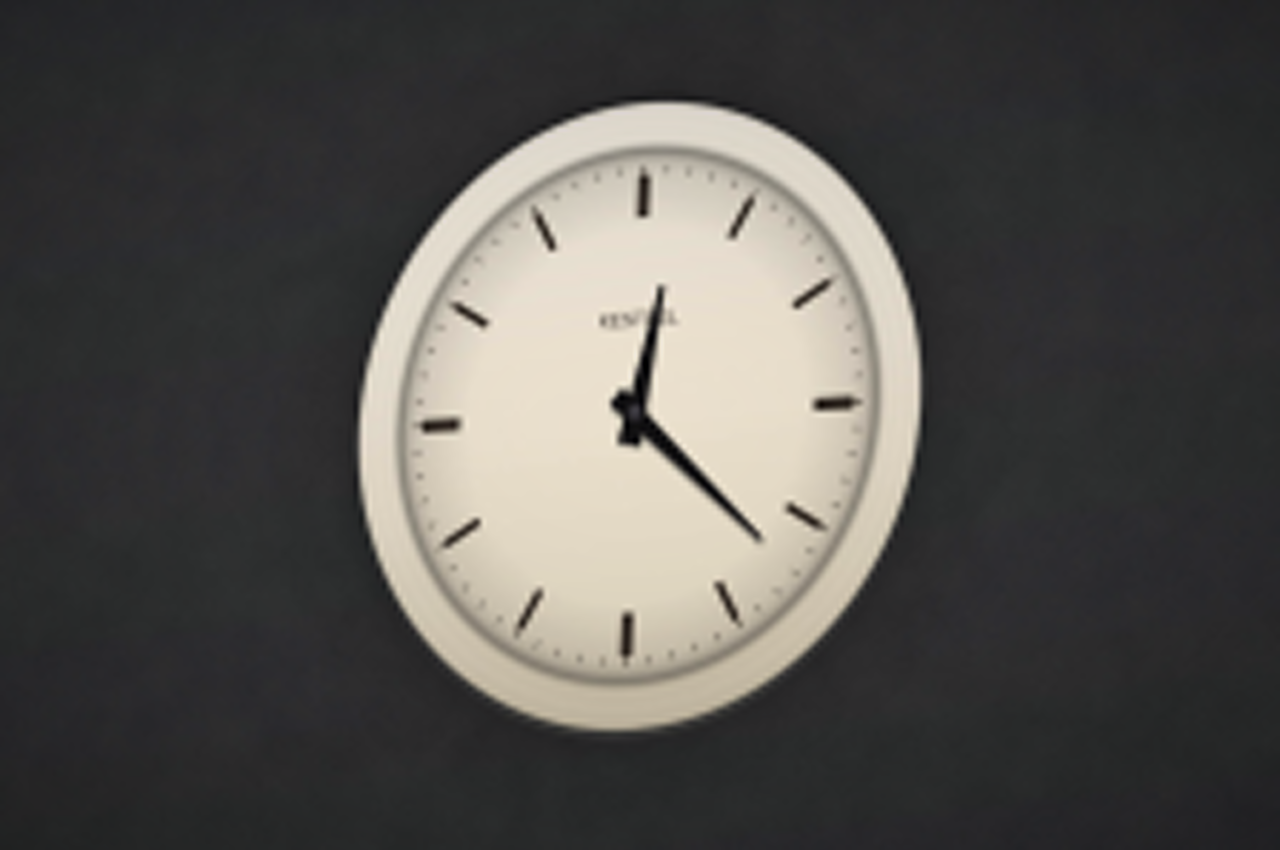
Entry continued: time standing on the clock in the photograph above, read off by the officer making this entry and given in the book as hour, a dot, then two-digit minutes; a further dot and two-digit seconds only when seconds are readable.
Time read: 12.22
